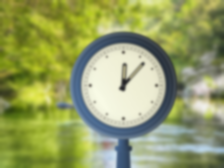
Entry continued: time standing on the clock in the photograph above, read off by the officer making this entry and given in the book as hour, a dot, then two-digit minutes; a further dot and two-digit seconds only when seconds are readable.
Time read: 12.07
